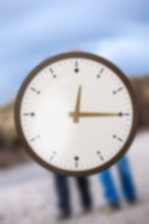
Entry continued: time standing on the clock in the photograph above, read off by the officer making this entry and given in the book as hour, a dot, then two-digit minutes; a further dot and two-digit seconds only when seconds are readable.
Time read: 12.15
